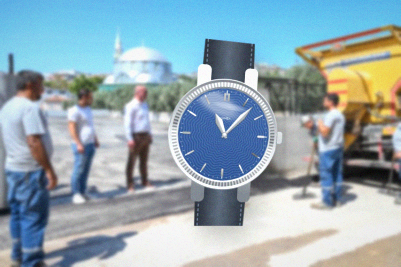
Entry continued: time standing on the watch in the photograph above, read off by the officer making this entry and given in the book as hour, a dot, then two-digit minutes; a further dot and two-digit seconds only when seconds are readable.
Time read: 11.07
